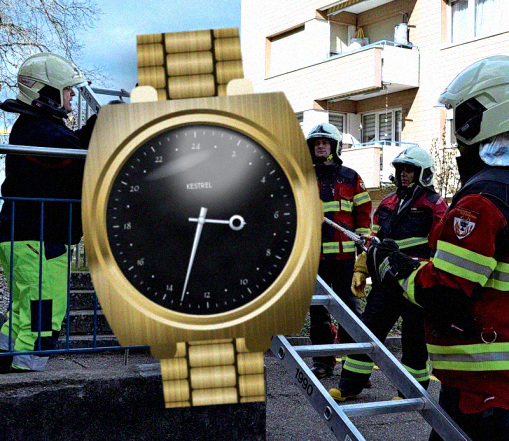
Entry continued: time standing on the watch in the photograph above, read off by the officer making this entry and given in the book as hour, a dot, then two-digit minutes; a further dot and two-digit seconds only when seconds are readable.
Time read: 6.33
